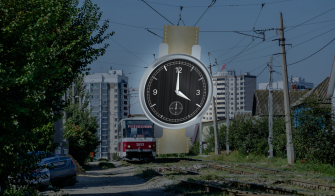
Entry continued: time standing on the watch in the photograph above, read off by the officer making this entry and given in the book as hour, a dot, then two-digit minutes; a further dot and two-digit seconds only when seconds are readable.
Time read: 4.00
